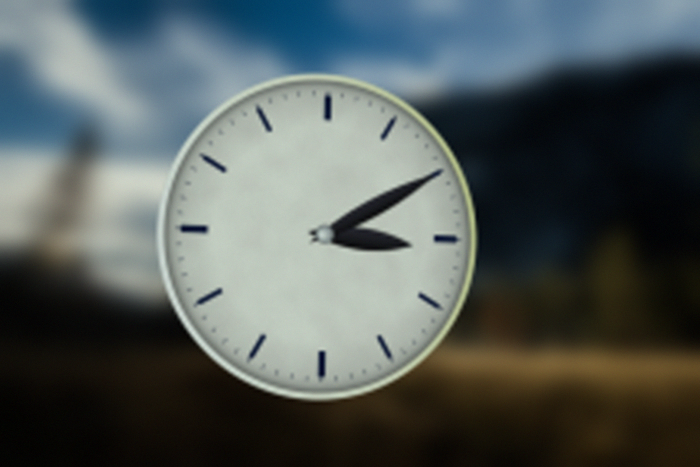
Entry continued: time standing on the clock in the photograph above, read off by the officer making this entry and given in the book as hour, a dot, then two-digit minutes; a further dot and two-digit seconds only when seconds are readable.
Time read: 3.10
